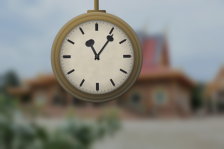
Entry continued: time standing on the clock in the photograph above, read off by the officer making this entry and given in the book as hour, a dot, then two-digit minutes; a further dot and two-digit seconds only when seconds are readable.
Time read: 11.06
